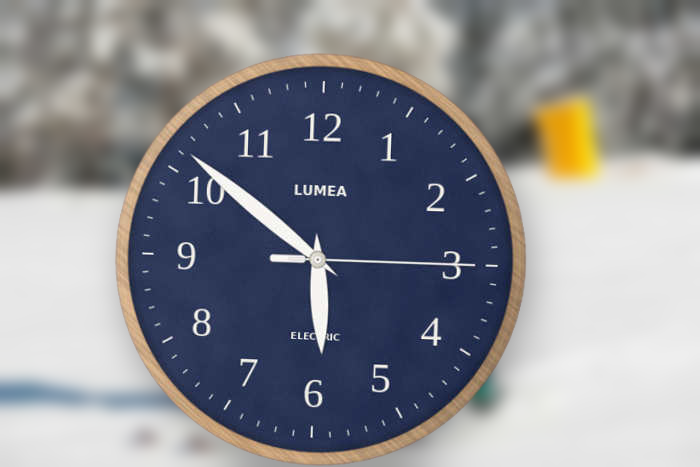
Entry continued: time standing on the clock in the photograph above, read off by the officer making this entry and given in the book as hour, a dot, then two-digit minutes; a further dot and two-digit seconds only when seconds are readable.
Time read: 5.51.15
